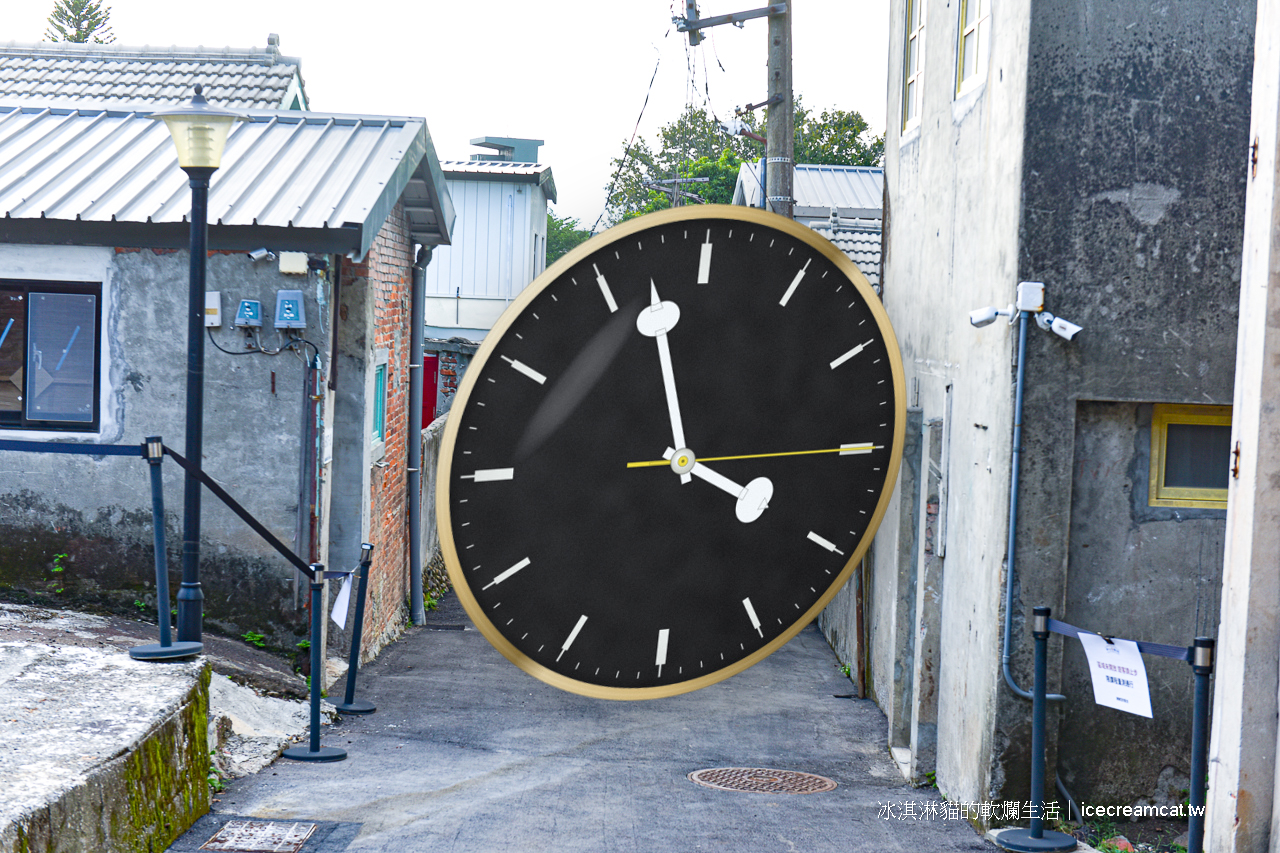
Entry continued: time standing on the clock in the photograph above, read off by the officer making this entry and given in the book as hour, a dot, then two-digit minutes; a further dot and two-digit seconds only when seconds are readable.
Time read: 3.57.15
